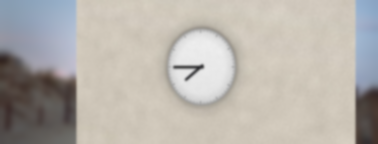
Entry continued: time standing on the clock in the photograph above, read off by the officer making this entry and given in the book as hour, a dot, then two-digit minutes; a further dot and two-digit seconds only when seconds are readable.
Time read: 7.45
